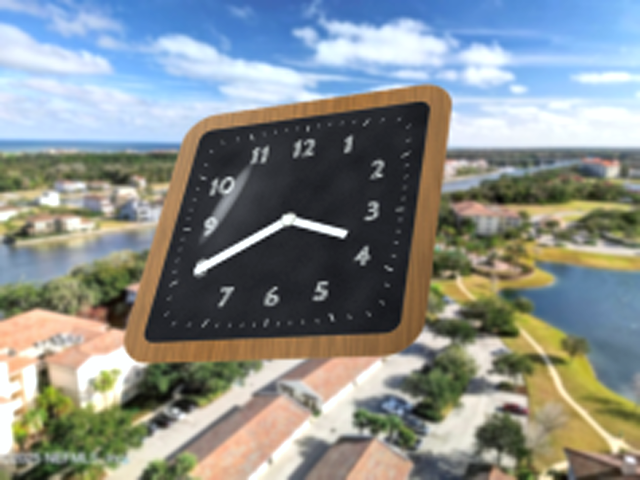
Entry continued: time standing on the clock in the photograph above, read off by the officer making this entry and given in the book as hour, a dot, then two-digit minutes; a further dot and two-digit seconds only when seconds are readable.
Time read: 3.40
